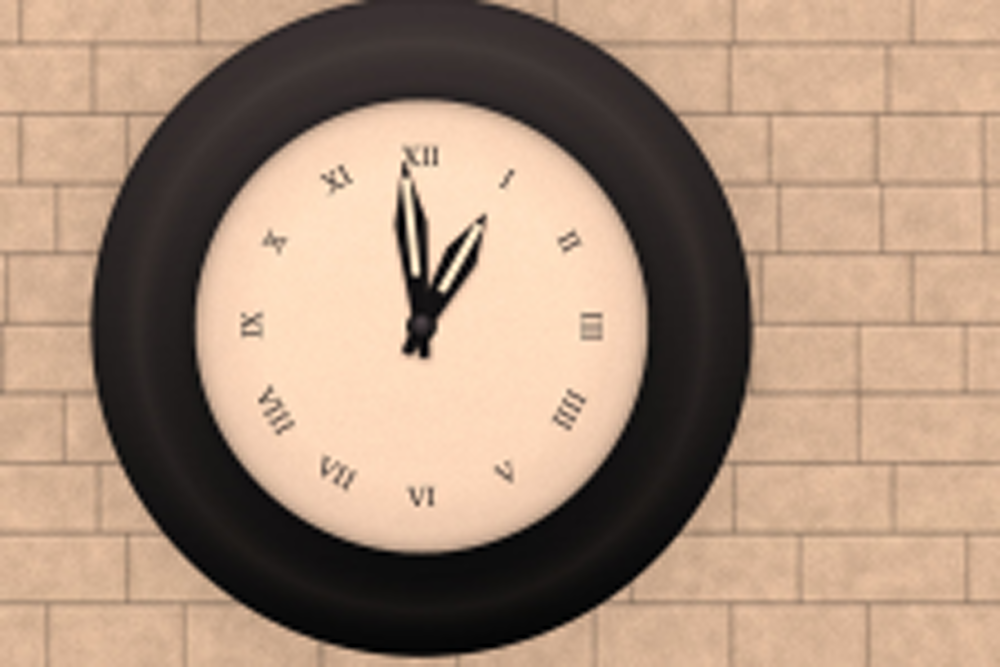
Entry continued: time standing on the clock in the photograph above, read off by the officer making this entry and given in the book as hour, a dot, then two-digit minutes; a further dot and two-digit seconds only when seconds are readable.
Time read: 12.59
